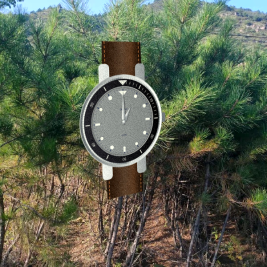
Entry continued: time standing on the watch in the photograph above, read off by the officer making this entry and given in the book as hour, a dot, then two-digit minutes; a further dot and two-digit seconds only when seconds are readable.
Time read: 1.00
